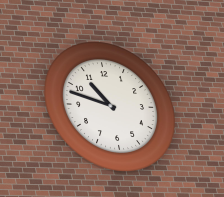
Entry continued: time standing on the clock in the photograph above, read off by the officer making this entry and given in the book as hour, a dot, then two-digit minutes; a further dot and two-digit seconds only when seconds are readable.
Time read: 10.48
